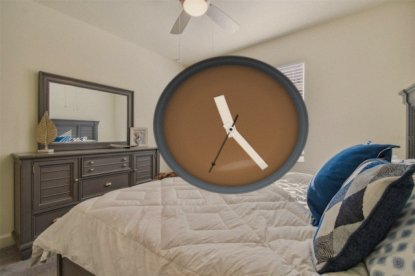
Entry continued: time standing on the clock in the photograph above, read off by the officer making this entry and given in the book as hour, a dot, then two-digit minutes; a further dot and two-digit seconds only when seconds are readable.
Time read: 11.23.34
